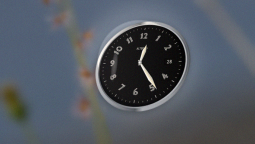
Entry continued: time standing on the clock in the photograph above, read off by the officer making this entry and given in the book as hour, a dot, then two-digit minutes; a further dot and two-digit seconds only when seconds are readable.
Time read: 12.24
